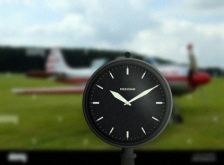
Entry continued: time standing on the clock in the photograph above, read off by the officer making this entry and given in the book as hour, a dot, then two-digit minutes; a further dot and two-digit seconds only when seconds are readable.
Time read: 10.10
